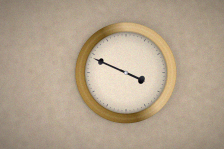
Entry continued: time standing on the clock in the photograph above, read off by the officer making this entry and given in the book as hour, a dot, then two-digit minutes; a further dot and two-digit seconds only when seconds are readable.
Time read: 3.49
